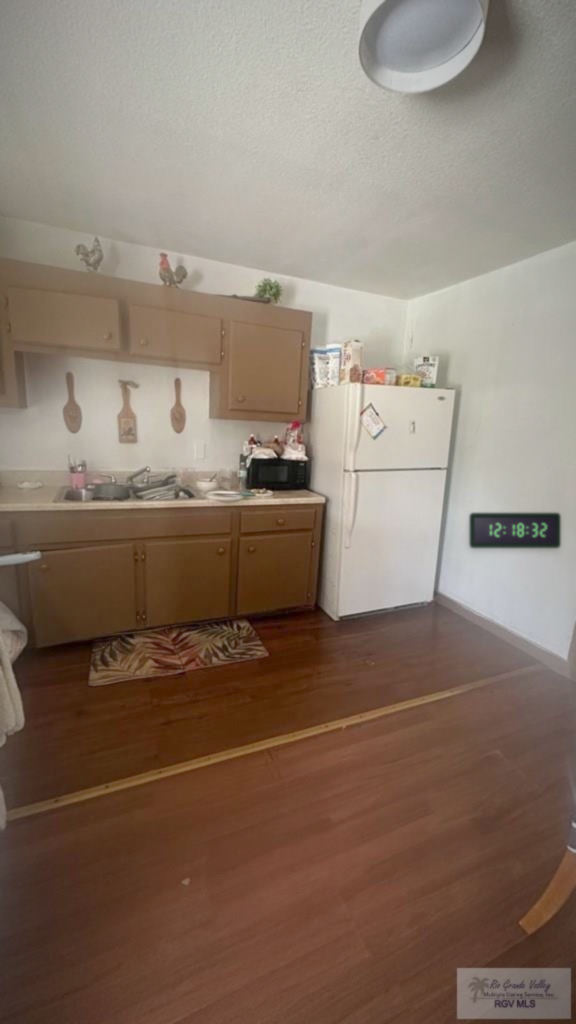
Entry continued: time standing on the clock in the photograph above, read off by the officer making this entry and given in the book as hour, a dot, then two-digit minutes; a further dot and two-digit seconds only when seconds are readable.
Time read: 12.18.32
